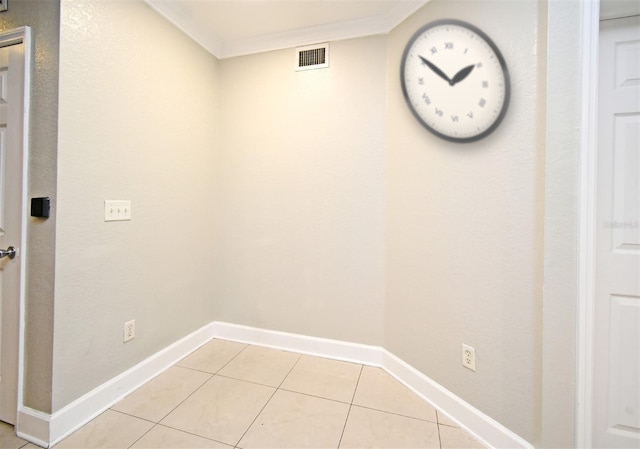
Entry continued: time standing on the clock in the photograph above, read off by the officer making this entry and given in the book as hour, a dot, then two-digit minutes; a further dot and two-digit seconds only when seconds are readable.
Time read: 1.51
